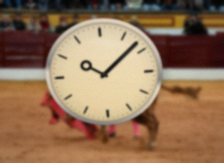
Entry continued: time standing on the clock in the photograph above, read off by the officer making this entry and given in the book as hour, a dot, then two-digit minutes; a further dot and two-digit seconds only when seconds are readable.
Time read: 10.08
